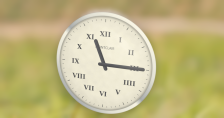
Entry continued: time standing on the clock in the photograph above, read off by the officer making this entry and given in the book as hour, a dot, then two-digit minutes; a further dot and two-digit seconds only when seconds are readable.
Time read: 11.15
